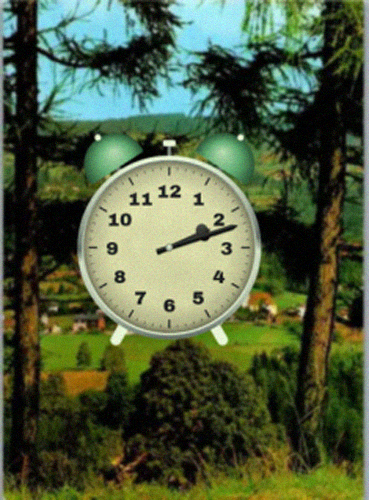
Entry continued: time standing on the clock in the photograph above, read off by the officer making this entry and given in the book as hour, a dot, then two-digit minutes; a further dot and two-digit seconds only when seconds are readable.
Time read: 2.12
